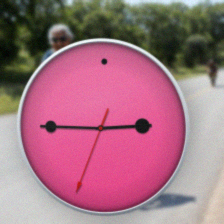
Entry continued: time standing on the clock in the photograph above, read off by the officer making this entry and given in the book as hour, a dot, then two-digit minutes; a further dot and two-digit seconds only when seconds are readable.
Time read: 2.44.33
